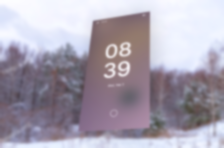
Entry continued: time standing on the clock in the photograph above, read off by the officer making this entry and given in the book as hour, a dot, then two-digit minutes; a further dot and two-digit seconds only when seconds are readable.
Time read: 8.39
